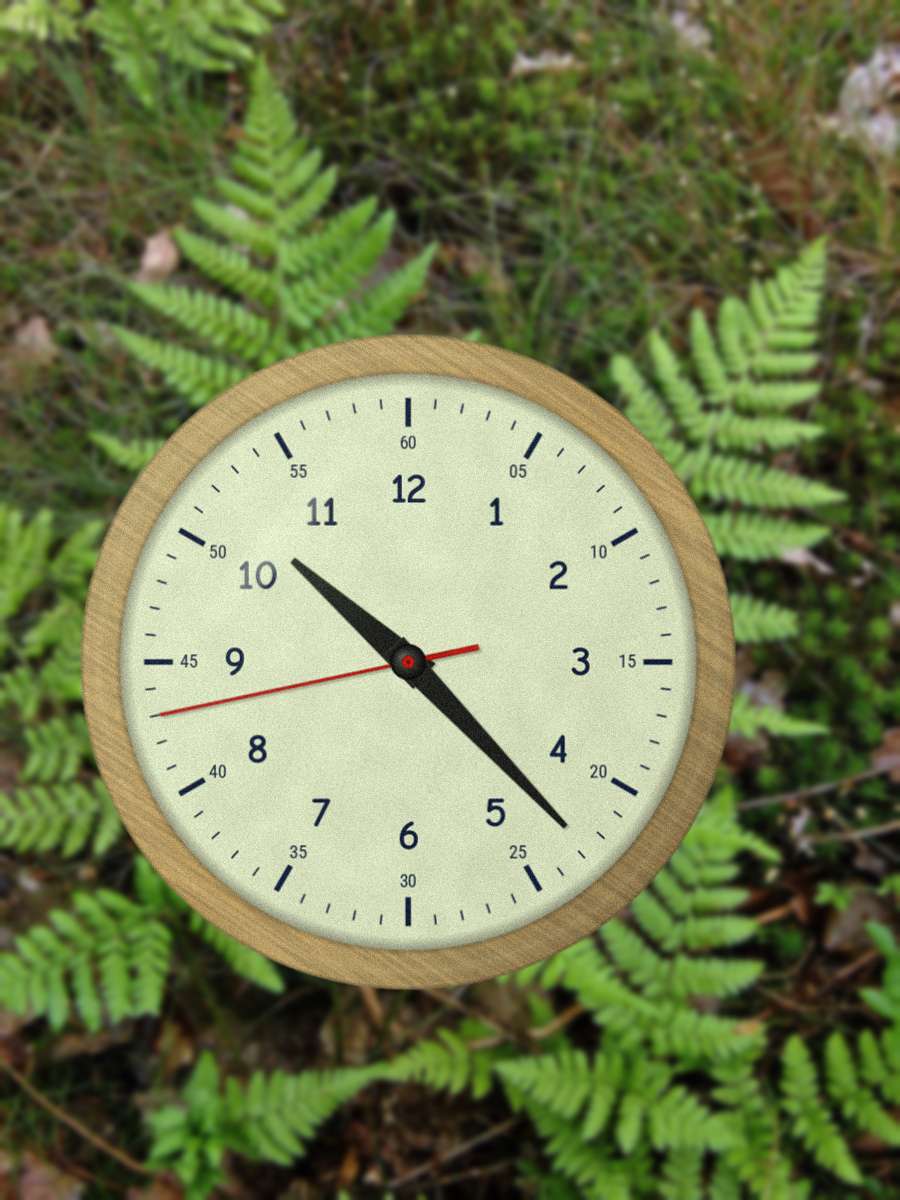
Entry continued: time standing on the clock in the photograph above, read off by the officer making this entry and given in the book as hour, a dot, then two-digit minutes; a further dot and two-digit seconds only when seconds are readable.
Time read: 10.22.43
